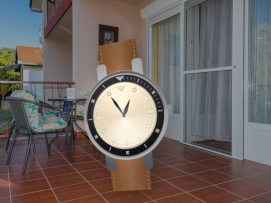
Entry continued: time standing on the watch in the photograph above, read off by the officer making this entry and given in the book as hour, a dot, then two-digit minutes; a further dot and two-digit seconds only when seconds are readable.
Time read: 12.55
